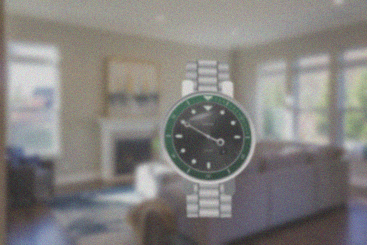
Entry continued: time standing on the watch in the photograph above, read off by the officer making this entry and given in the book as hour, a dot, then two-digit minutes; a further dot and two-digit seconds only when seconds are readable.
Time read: 3.50
